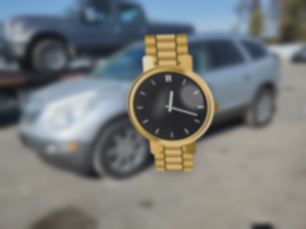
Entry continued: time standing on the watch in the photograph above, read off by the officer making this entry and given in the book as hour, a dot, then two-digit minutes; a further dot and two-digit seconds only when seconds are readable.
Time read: 12.18
